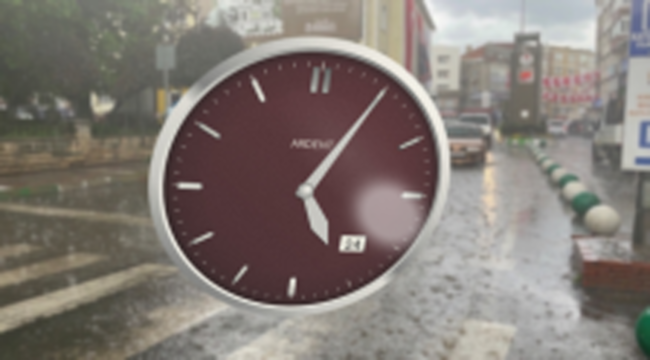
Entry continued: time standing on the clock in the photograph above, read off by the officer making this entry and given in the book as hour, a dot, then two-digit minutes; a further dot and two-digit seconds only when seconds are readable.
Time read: 5.05
